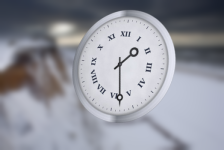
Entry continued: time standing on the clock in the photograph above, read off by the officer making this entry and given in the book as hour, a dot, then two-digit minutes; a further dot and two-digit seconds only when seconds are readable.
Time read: 1.28
